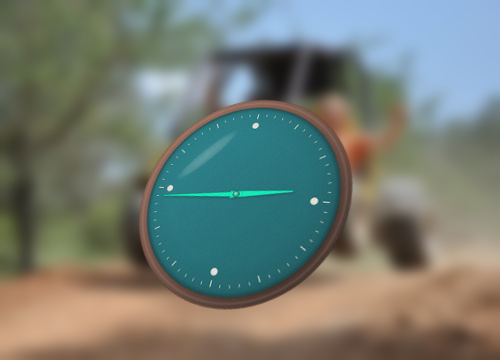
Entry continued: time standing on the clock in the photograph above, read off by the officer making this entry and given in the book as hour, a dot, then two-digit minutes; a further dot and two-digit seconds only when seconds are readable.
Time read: 2.44
